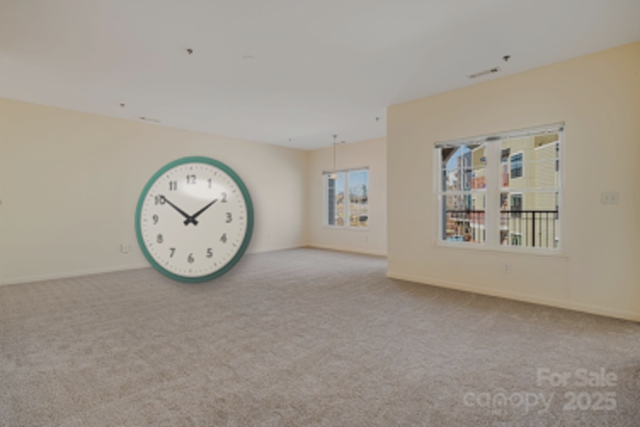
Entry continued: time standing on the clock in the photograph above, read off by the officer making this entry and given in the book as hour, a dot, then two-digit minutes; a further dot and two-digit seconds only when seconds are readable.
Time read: 1.51
